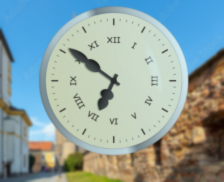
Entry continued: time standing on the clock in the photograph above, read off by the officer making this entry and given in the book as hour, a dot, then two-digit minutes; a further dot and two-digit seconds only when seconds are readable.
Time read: 6.51
